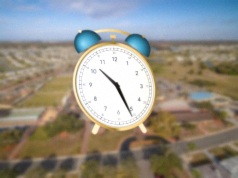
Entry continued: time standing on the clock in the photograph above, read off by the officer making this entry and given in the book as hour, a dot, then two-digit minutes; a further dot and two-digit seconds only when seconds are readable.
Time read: 10.26
